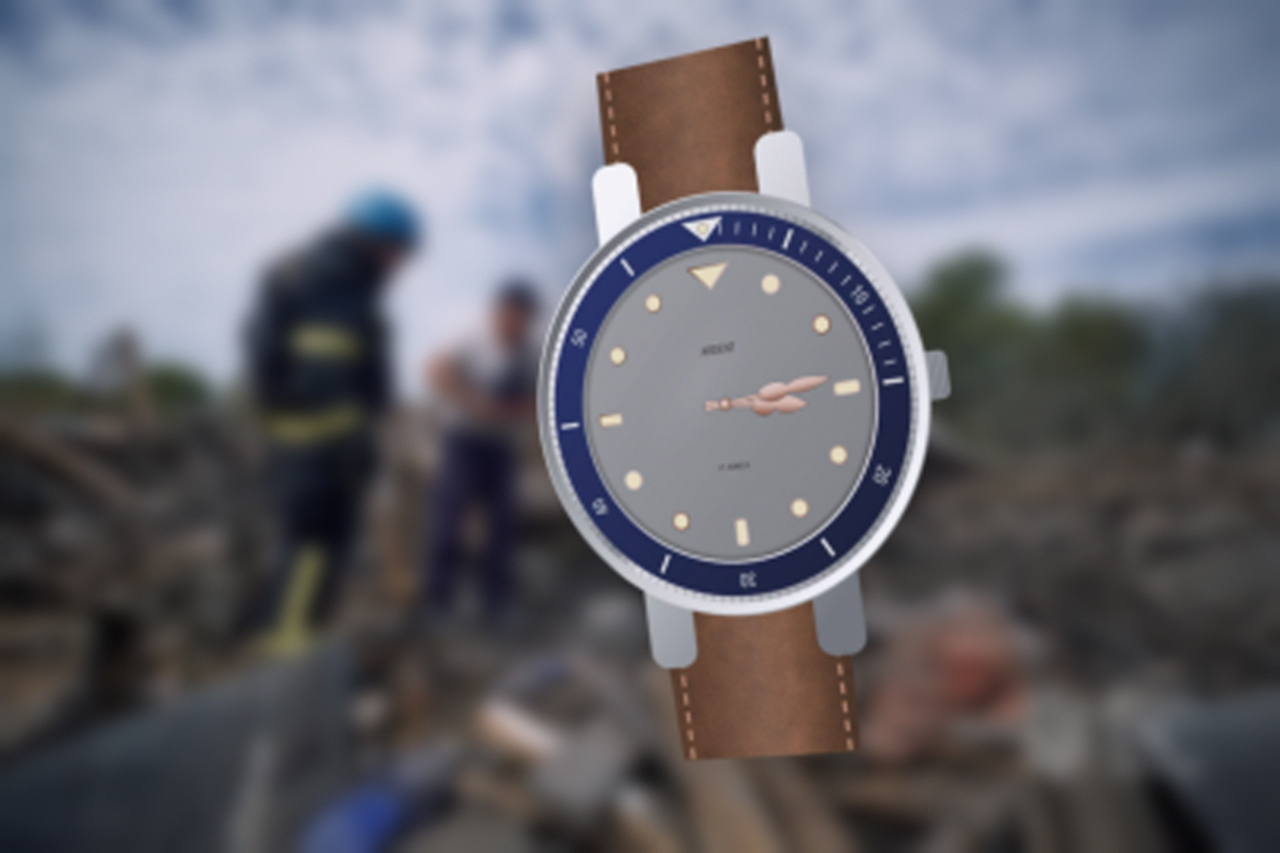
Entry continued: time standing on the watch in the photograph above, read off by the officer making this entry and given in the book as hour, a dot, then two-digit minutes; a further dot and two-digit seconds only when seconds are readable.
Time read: 3.14
